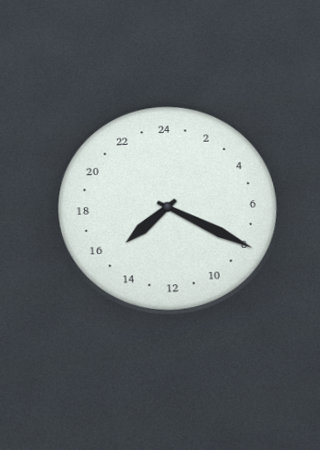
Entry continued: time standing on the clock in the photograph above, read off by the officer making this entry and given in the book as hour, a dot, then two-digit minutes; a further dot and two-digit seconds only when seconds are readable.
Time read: 15.20
